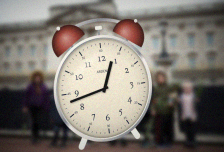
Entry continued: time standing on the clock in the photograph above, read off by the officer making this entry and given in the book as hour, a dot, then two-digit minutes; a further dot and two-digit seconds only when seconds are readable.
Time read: 12.43
